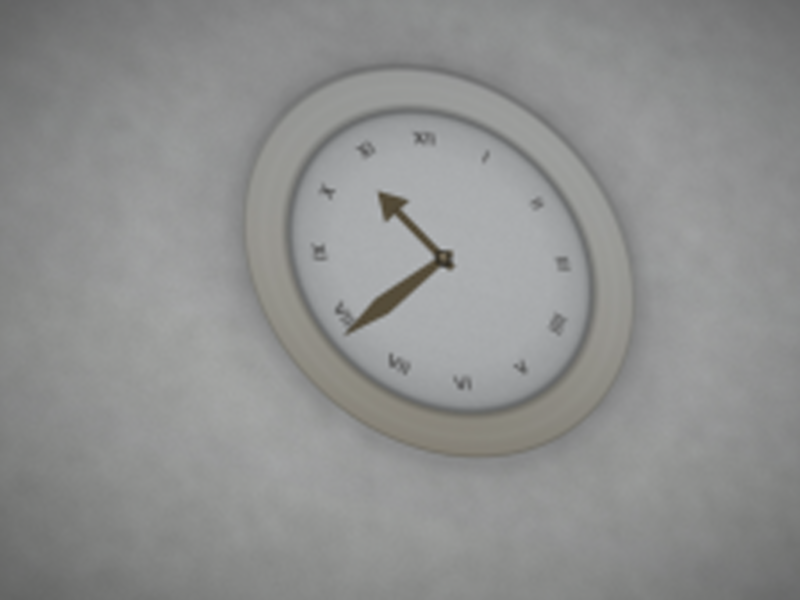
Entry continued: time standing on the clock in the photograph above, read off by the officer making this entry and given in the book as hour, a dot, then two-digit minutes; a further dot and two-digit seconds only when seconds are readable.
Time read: 10.39
